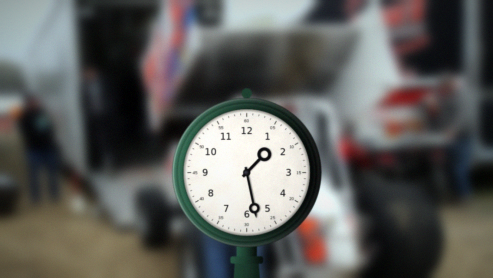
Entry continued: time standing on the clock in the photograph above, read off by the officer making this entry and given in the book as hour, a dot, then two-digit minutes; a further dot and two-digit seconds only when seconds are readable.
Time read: 1.28
